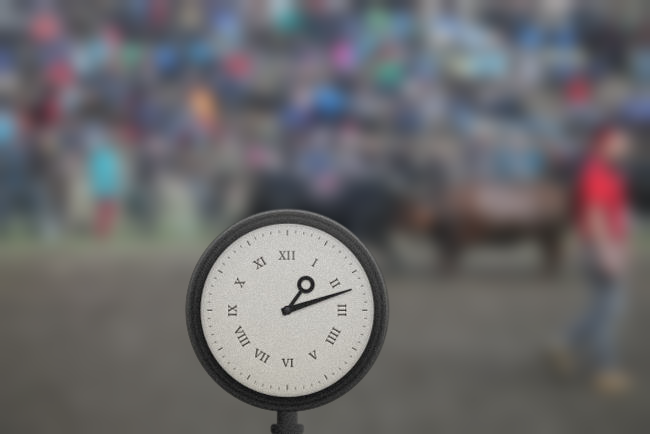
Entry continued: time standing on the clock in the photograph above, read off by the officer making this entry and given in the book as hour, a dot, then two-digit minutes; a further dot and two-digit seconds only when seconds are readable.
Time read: 1.12
